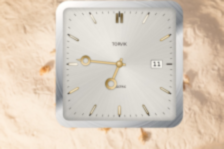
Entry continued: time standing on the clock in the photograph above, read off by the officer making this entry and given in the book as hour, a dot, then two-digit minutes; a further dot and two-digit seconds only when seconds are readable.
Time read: 6.46
